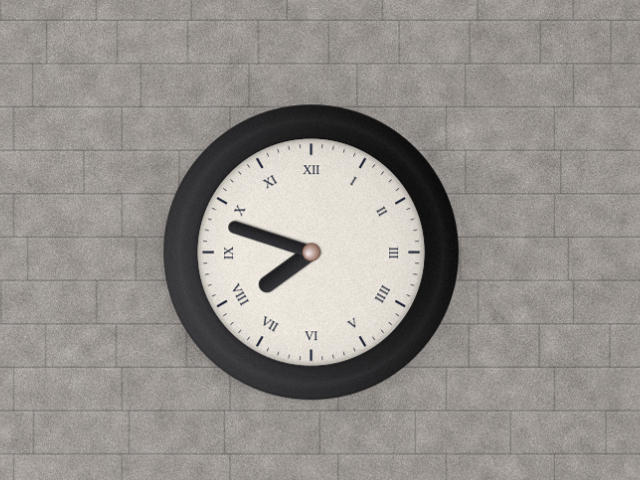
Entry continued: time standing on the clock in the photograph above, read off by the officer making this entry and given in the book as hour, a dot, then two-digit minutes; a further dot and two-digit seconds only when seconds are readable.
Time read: 7.48
